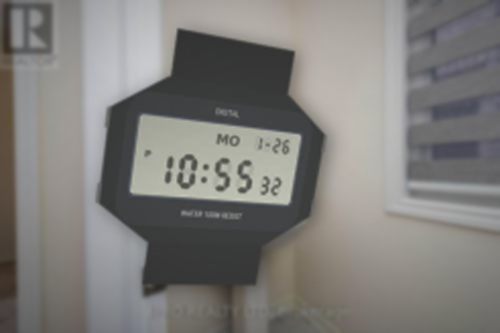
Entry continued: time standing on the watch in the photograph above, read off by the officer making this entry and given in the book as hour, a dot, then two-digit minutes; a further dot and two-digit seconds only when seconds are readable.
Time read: 10.55.32
